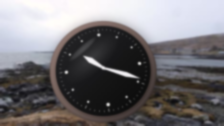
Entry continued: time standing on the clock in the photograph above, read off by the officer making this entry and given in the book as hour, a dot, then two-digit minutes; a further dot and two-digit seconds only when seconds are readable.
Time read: 10.19
